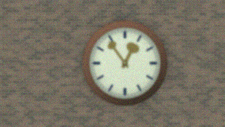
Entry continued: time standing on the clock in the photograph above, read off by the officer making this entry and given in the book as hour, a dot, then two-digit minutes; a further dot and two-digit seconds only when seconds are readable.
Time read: 12.54
